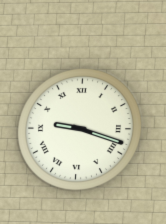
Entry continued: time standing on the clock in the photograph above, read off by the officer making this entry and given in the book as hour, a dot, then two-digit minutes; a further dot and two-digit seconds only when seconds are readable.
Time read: 9.18
